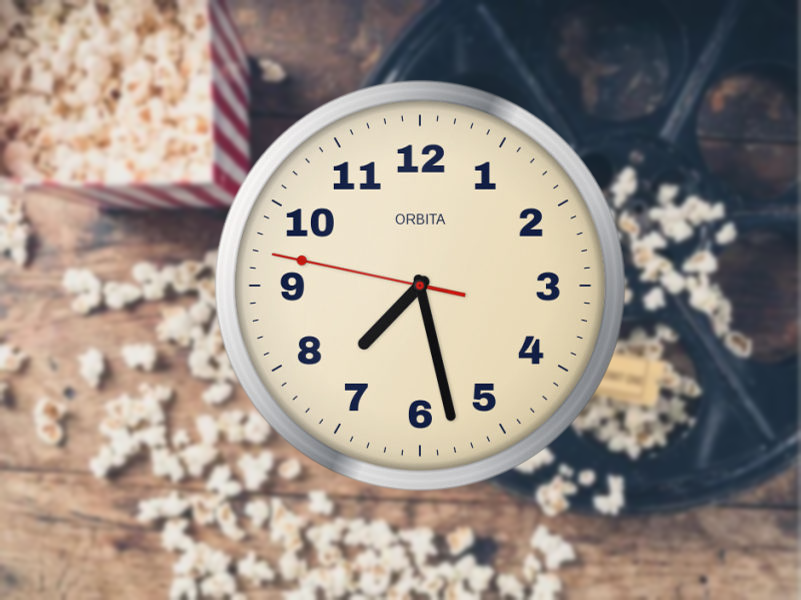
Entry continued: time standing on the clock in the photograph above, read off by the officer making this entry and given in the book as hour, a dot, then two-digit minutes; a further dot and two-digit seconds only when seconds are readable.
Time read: 7.27.47
